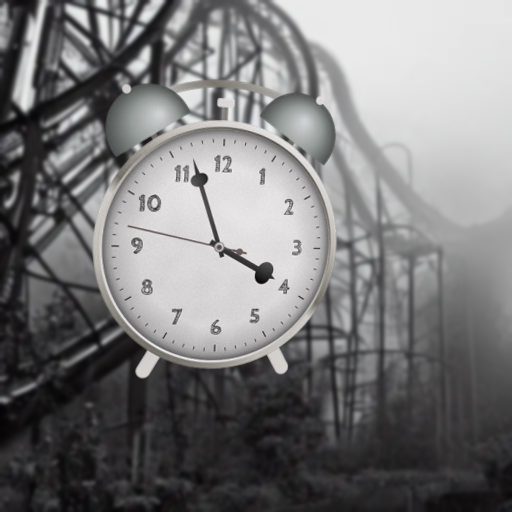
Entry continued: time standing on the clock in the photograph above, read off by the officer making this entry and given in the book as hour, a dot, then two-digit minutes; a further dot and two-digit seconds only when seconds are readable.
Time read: 3.56.47
